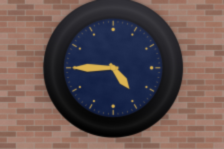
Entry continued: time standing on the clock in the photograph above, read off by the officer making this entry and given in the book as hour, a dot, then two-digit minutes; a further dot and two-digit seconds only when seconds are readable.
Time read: 4.45
